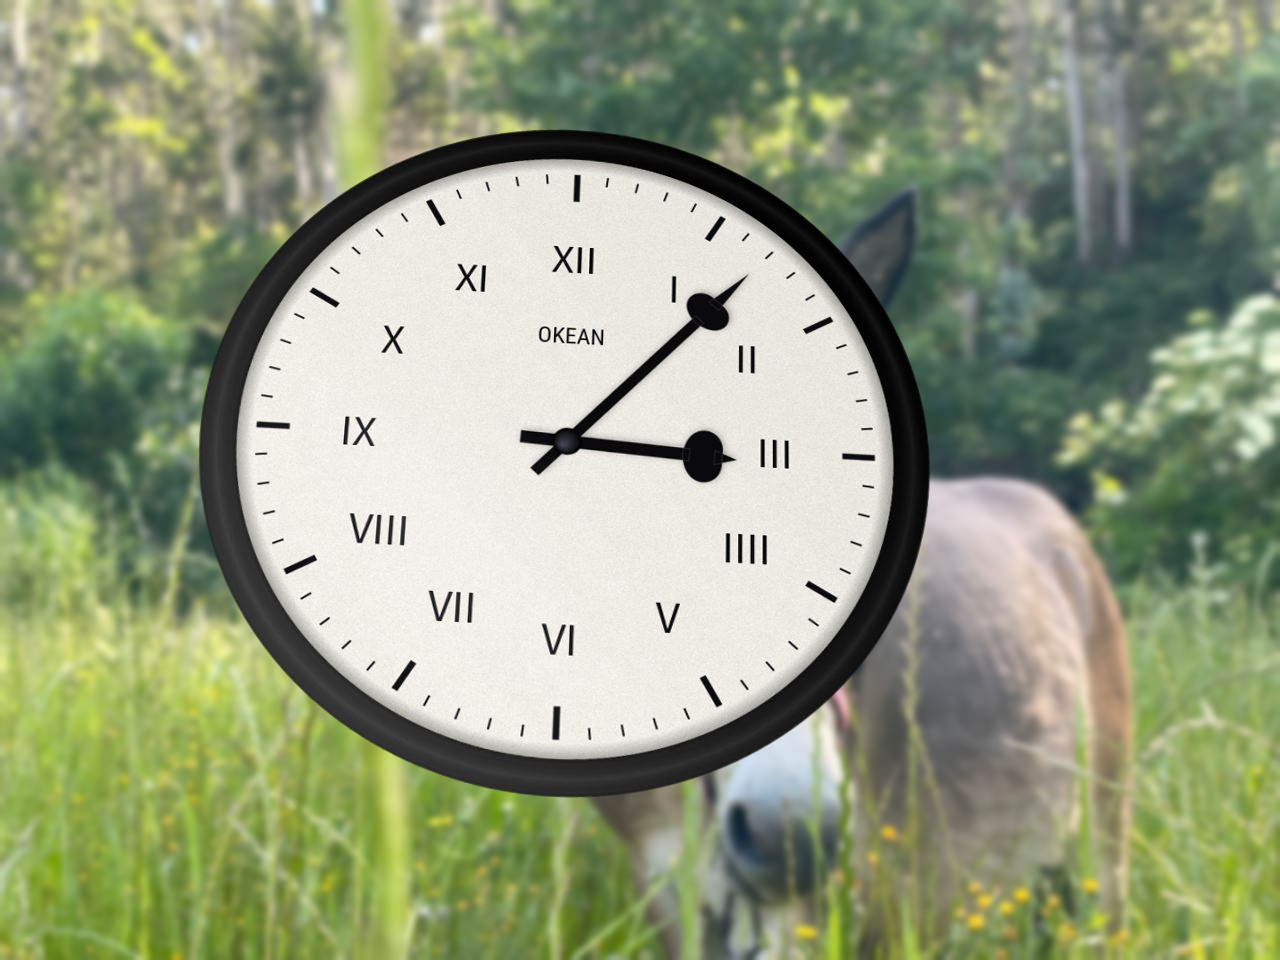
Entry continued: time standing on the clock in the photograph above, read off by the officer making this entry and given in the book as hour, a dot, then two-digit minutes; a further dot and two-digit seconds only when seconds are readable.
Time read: 3.07
